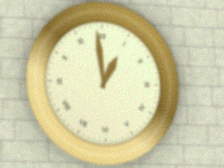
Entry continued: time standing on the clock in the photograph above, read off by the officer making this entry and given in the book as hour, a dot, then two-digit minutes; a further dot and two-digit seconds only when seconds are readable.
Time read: 12.59
